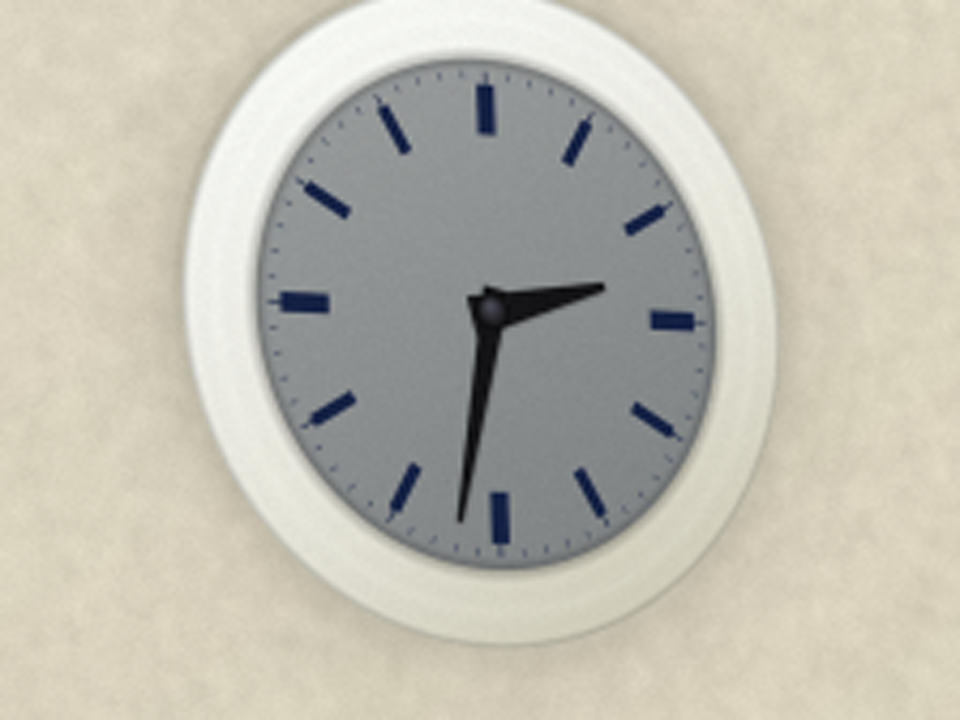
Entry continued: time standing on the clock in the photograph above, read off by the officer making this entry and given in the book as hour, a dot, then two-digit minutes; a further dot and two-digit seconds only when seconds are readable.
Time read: 2.32
